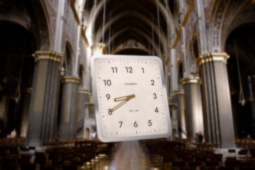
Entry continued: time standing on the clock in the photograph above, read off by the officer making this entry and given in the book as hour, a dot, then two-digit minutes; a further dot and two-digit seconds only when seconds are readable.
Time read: 8.40
